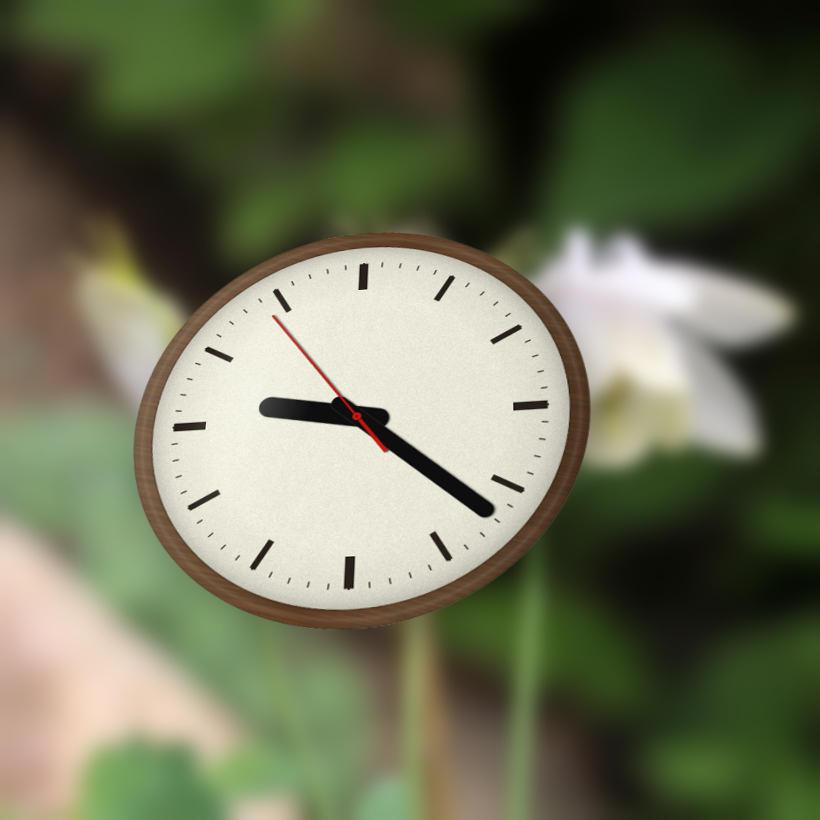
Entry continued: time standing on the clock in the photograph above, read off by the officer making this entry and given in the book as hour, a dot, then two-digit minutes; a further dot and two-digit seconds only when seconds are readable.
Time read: 9.21.54
